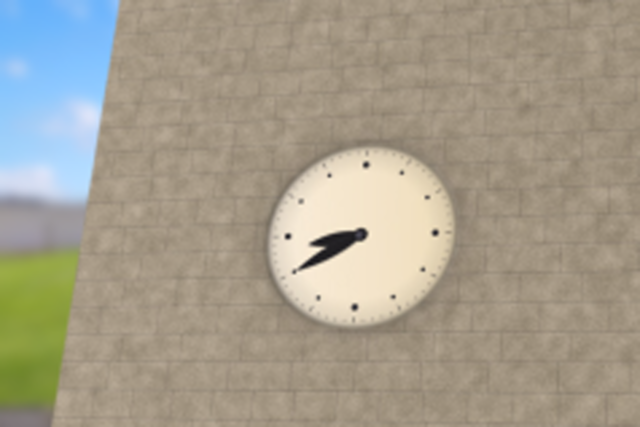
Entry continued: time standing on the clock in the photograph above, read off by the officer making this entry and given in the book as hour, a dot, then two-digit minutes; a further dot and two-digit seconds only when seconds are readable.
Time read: 8.40
